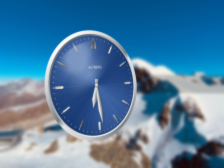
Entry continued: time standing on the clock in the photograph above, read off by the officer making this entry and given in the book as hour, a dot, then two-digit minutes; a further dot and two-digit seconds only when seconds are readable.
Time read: 6.29
